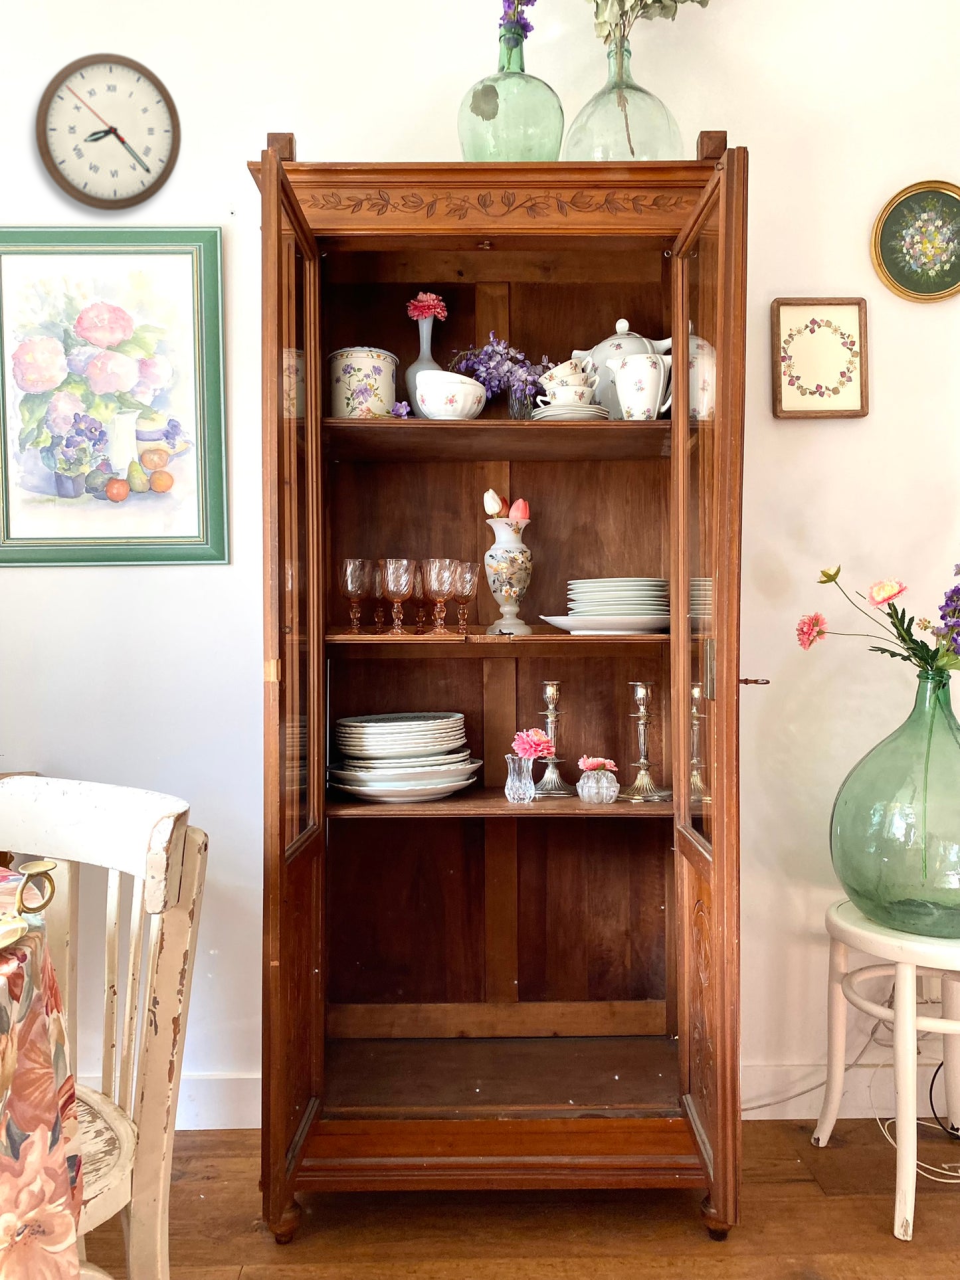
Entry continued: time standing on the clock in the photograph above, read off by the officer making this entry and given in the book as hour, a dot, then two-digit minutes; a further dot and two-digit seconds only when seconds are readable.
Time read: 8.22.52
